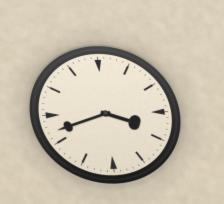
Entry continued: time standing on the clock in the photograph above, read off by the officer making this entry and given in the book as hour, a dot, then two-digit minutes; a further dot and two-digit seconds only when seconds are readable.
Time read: 3.42
